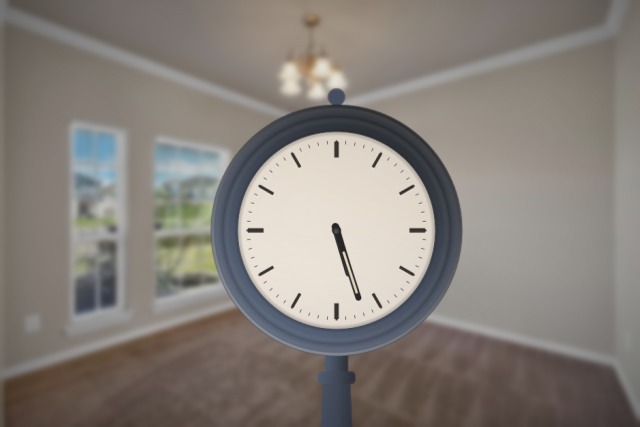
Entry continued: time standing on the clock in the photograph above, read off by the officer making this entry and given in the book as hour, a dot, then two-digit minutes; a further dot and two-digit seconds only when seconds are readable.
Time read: 5.27
